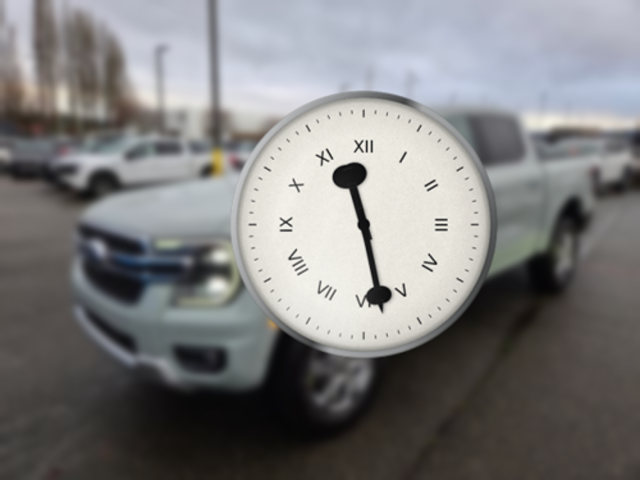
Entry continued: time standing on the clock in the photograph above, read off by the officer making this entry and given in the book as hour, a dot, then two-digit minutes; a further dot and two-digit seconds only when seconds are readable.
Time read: 11.28
